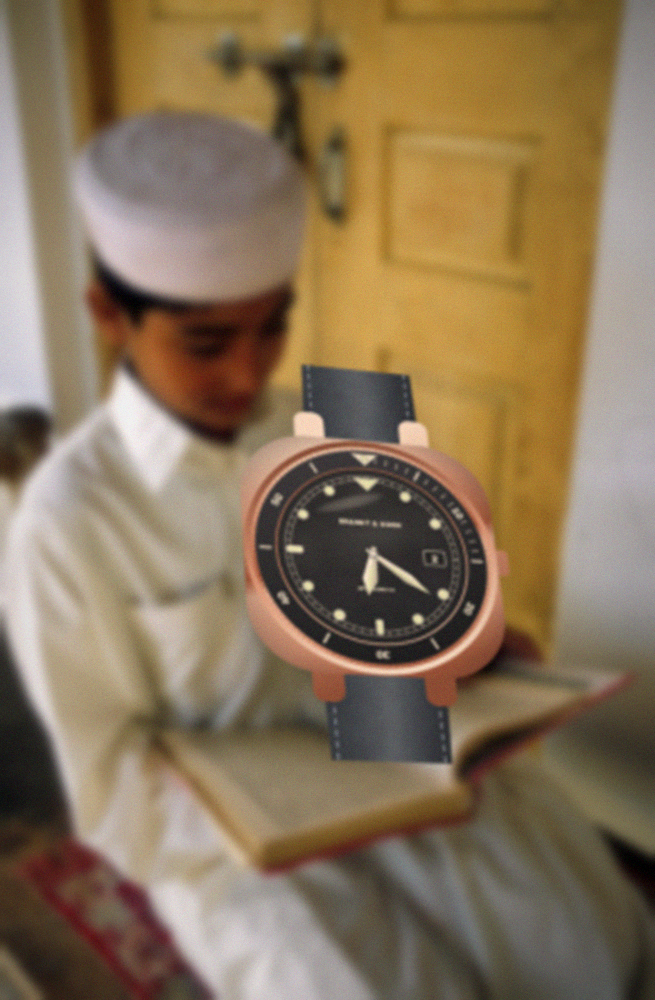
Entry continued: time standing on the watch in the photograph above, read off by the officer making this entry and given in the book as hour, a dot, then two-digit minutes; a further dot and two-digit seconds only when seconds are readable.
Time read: 6.21
